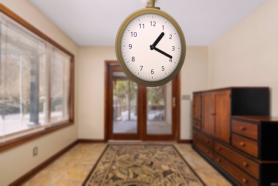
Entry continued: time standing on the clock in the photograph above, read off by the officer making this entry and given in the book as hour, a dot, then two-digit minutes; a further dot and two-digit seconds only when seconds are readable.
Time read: 1.19
